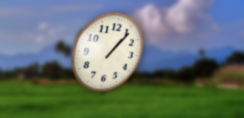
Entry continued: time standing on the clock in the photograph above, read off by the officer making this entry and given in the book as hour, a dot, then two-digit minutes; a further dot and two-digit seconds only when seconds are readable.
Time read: 1.06
